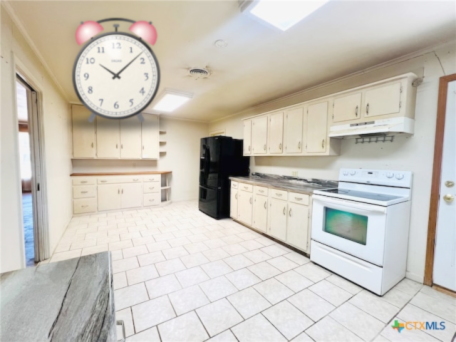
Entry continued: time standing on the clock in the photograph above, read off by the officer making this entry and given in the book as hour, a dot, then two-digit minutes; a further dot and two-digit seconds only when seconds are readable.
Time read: 10.08
